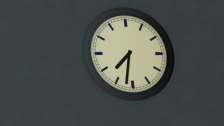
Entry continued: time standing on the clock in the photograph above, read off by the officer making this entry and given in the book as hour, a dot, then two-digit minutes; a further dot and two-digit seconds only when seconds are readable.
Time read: 7.32
